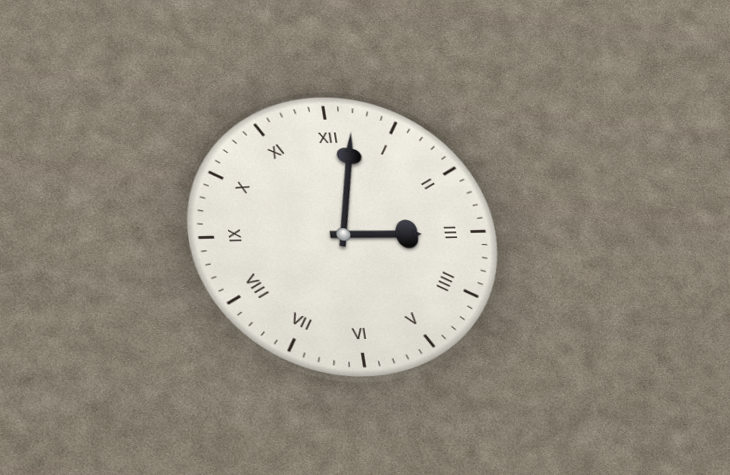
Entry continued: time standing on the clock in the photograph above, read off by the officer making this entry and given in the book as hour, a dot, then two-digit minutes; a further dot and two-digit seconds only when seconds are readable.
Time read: 3.02
